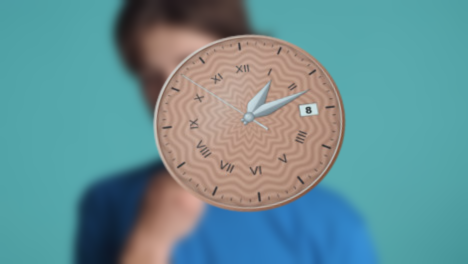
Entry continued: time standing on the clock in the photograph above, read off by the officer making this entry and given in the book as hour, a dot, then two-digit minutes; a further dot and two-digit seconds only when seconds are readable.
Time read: 1.11.52
